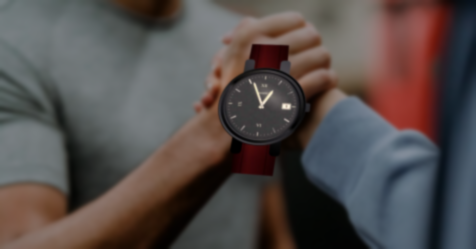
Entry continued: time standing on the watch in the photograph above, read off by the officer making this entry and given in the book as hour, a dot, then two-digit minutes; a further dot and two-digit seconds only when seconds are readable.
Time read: 12.56
